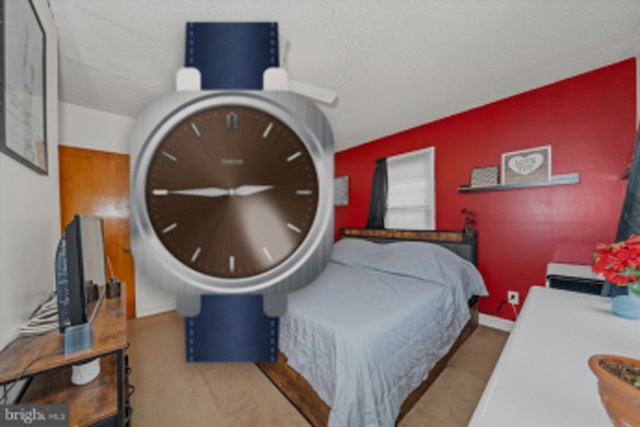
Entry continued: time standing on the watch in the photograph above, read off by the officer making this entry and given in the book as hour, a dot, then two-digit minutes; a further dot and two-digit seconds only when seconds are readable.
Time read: 2.45
